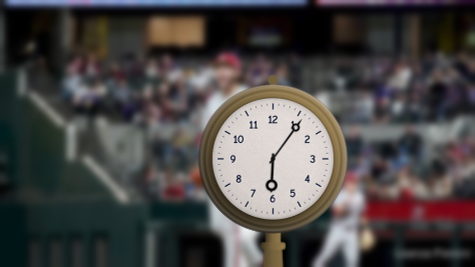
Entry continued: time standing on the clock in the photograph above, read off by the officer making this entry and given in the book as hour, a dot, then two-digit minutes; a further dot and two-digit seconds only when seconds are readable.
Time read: 6.06
